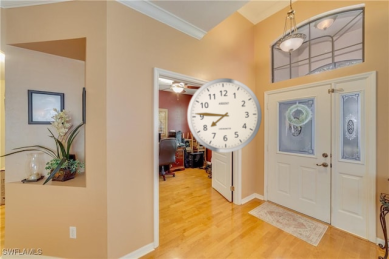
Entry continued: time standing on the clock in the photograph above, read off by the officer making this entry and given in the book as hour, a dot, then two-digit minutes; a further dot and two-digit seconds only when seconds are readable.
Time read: 7.46
